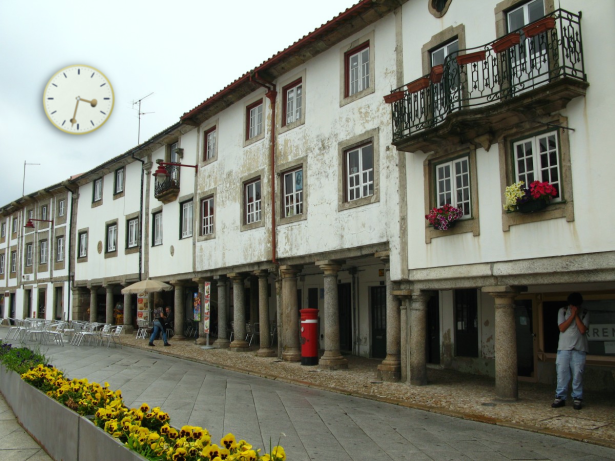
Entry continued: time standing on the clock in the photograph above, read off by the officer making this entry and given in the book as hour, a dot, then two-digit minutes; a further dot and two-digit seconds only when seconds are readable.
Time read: 3.32
